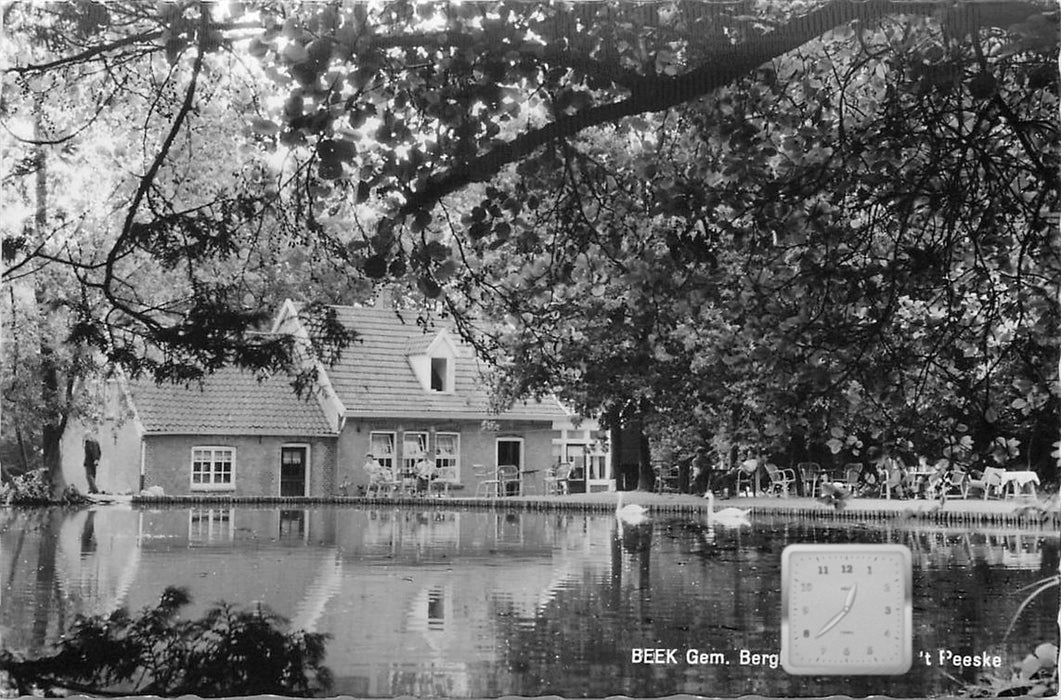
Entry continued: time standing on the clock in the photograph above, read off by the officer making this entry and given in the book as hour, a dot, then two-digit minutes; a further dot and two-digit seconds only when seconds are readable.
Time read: 12.38
